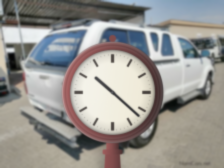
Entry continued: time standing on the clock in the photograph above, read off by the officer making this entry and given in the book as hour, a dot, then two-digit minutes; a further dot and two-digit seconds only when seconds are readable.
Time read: 10.22
